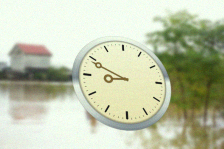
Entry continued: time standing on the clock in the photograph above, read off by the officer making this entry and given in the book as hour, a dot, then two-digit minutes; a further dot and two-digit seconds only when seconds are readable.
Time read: 8.49
